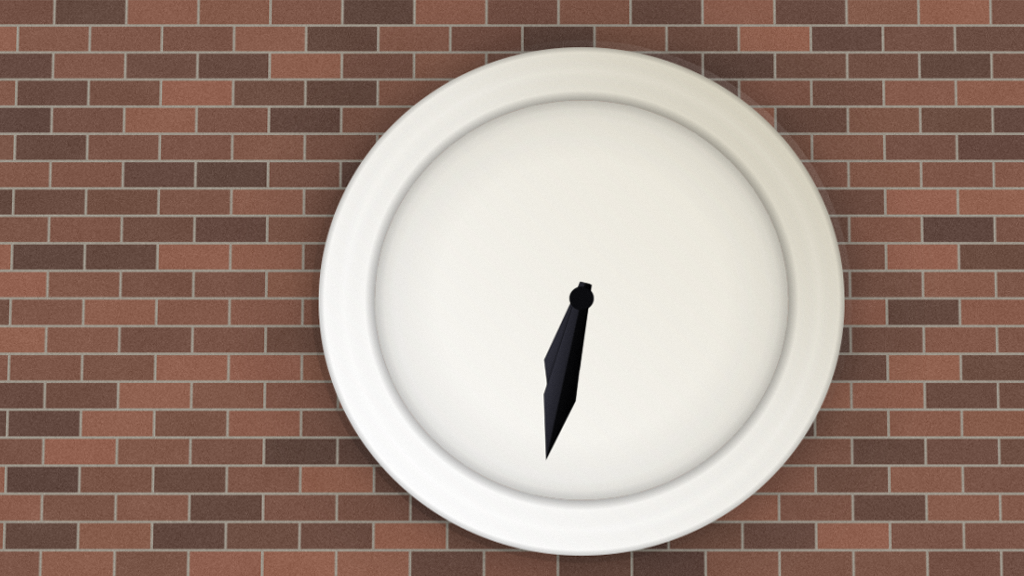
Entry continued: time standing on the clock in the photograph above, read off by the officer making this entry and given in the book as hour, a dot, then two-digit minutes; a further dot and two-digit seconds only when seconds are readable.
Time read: 6.32
